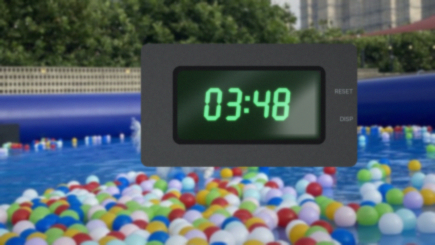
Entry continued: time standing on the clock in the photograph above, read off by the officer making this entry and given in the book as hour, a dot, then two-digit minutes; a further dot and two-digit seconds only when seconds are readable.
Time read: 3.48
